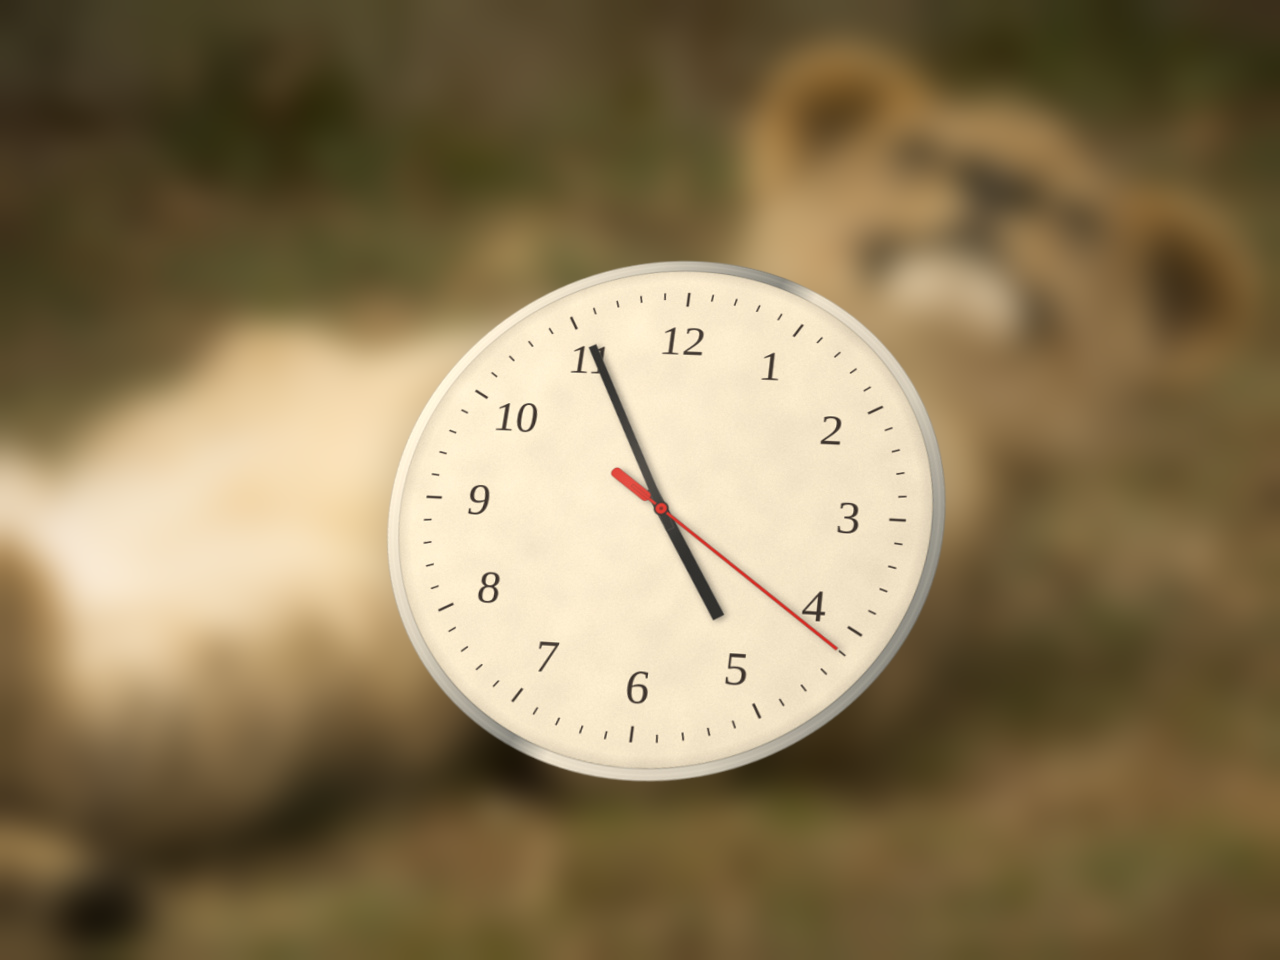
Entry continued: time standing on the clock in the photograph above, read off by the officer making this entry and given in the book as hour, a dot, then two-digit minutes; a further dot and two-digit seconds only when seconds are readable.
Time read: 4.55.21
